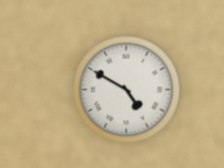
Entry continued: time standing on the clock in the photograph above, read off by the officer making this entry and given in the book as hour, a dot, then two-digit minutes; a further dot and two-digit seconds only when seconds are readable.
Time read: 4.50
